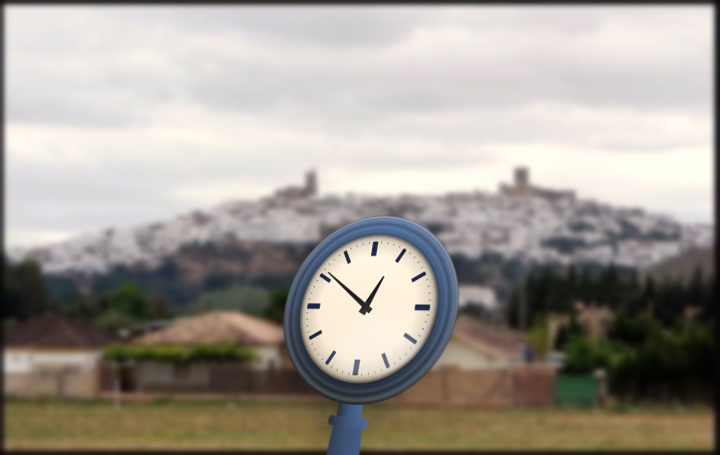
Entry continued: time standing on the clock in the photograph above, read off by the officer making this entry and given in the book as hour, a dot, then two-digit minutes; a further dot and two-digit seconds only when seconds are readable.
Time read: 12.51
